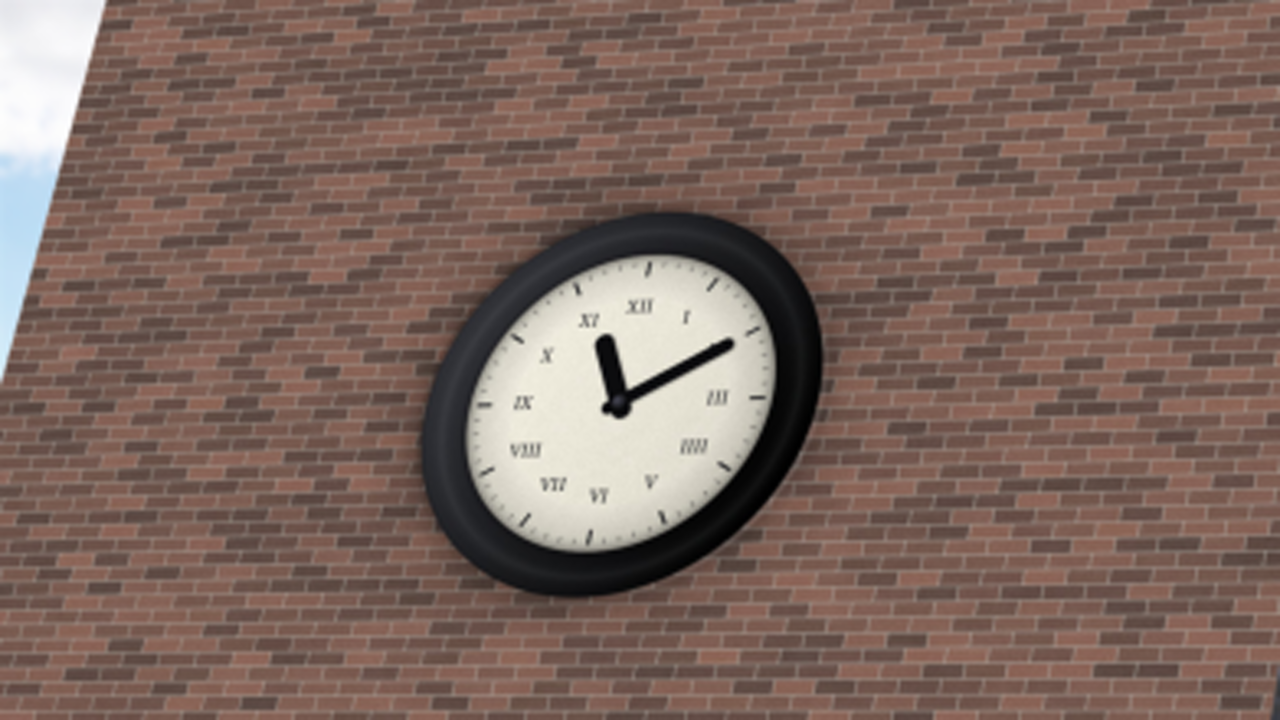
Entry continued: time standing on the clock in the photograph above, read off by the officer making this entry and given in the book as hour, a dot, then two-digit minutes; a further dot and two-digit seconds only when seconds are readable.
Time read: 11.10
